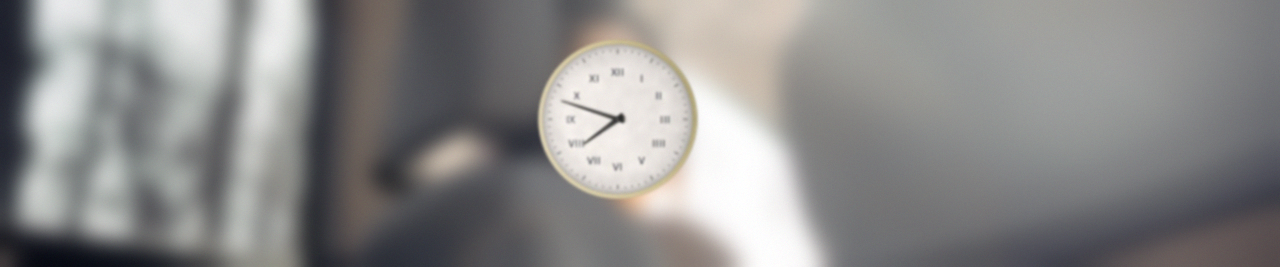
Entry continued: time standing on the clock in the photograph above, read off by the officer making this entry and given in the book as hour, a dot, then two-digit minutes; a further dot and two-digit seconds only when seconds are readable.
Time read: 7.48
